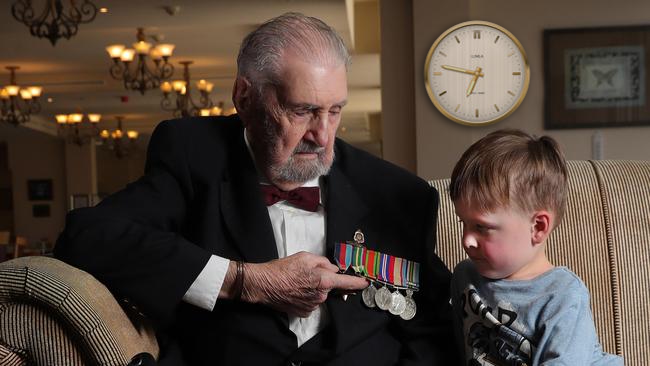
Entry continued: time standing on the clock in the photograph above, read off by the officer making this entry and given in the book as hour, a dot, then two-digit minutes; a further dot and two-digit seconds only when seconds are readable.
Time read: 6.47
